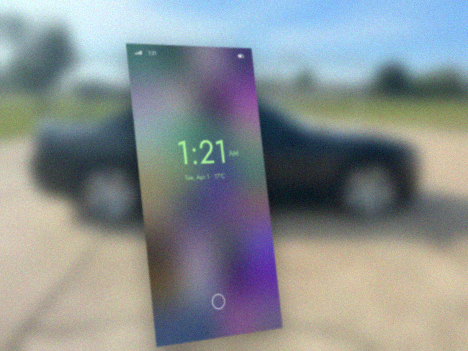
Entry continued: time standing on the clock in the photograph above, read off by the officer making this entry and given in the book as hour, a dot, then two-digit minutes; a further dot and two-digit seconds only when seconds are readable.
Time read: 1.21
